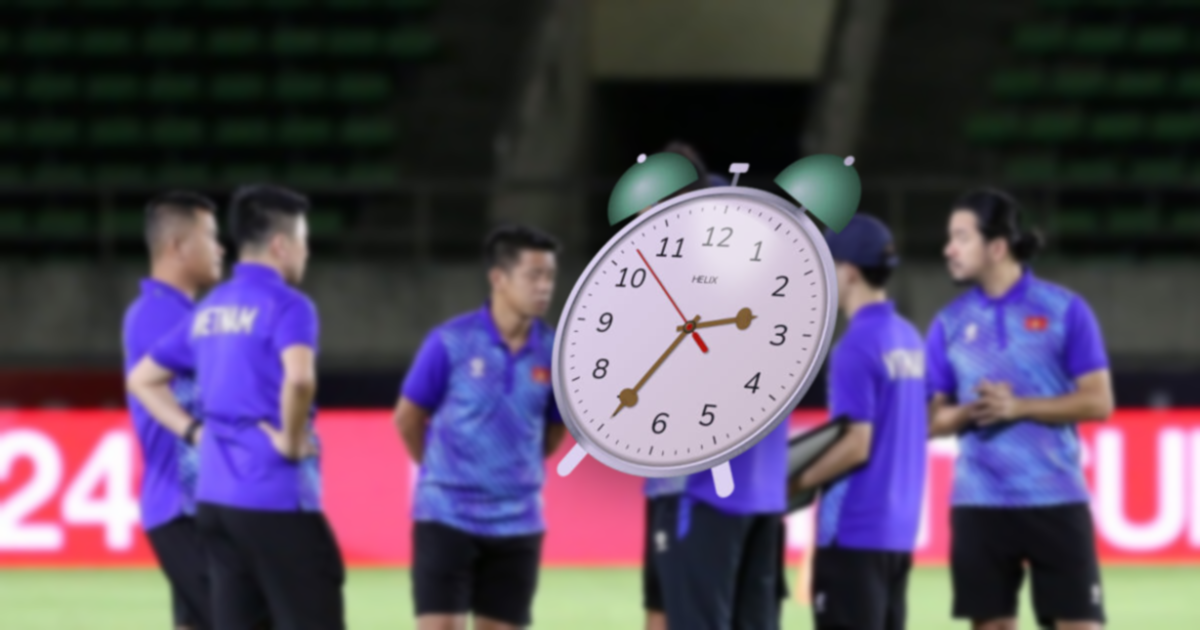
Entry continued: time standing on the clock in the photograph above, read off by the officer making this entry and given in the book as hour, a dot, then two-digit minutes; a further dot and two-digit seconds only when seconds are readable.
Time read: 2.34.52
